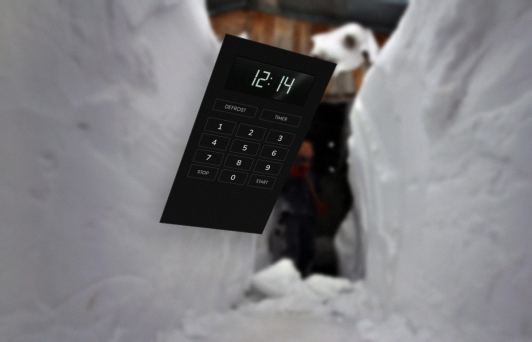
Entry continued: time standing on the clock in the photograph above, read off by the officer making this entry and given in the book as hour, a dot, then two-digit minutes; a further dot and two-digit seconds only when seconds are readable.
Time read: 12.14
